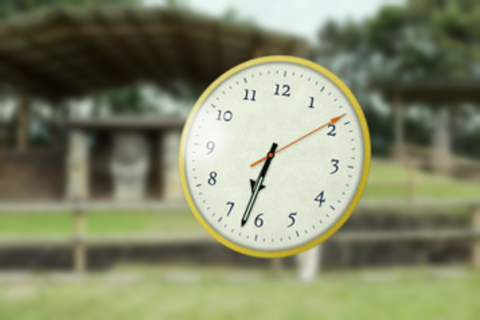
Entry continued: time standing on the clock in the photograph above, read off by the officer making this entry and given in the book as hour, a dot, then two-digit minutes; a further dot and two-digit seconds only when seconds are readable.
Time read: 6.32.09
